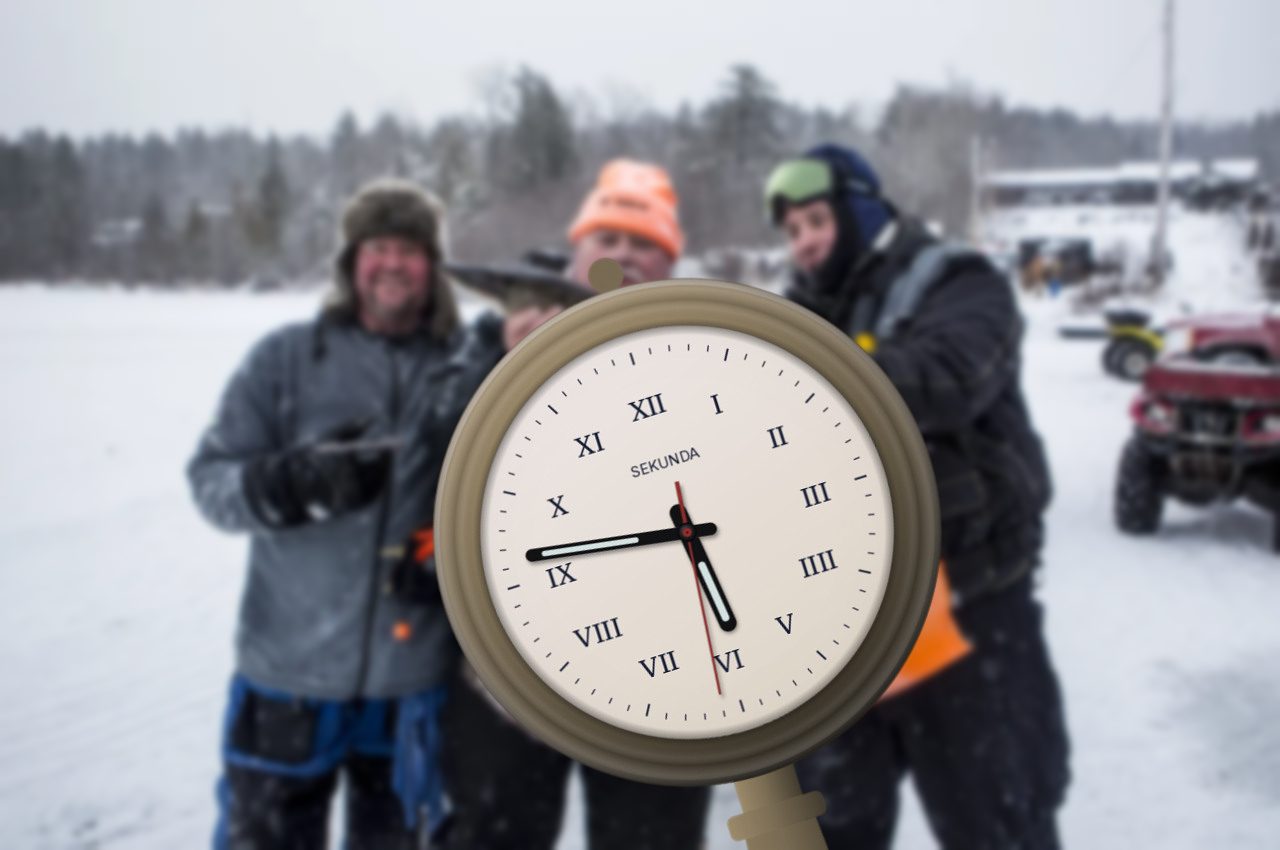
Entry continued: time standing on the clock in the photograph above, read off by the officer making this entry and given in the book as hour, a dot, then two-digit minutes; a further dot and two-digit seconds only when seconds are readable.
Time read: 5.46.31
